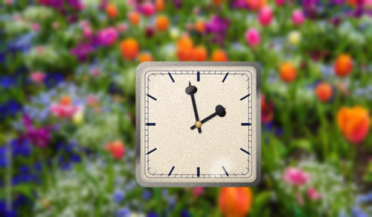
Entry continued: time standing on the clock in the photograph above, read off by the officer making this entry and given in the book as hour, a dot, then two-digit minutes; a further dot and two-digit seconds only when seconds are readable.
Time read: 1.58
